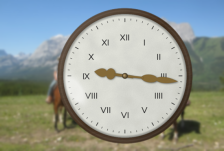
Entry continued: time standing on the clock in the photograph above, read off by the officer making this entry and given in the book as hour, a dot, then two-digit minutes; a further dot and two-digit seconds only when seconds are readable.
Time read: 9.16
